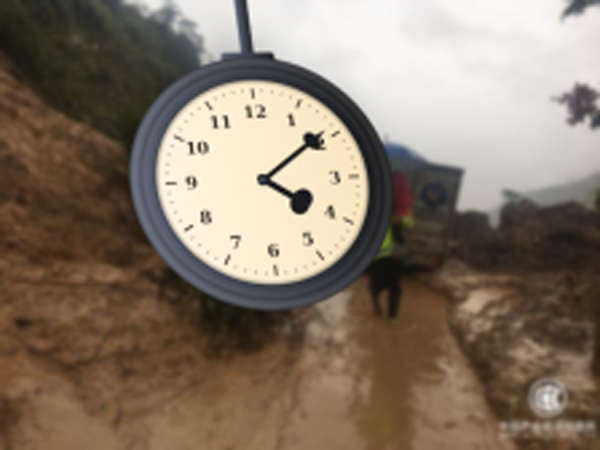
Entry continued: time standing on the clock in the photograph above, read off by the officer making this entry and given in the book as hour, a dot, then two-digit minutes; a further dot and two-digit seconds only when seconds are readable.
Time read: 4.09
